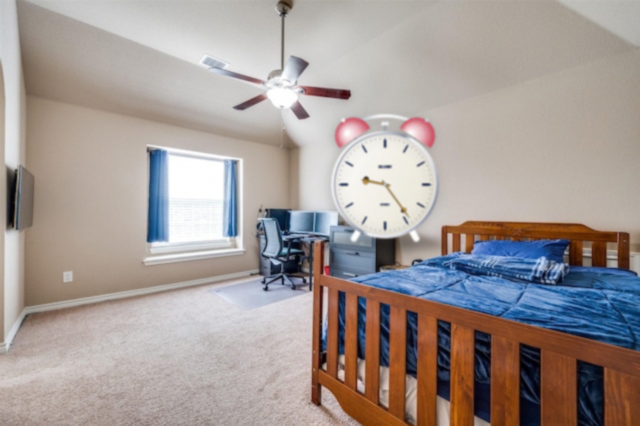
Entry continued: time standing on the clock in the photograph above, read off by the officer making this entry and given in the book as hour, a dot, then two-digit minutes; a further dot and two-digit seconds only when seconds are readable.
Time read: 9.24
